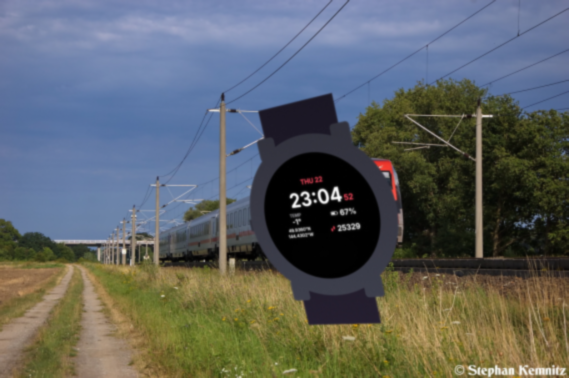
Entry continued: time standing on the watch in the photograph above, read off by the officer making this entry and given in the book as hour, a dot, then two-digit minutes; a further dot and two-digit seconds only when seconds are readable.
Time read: 23.04
